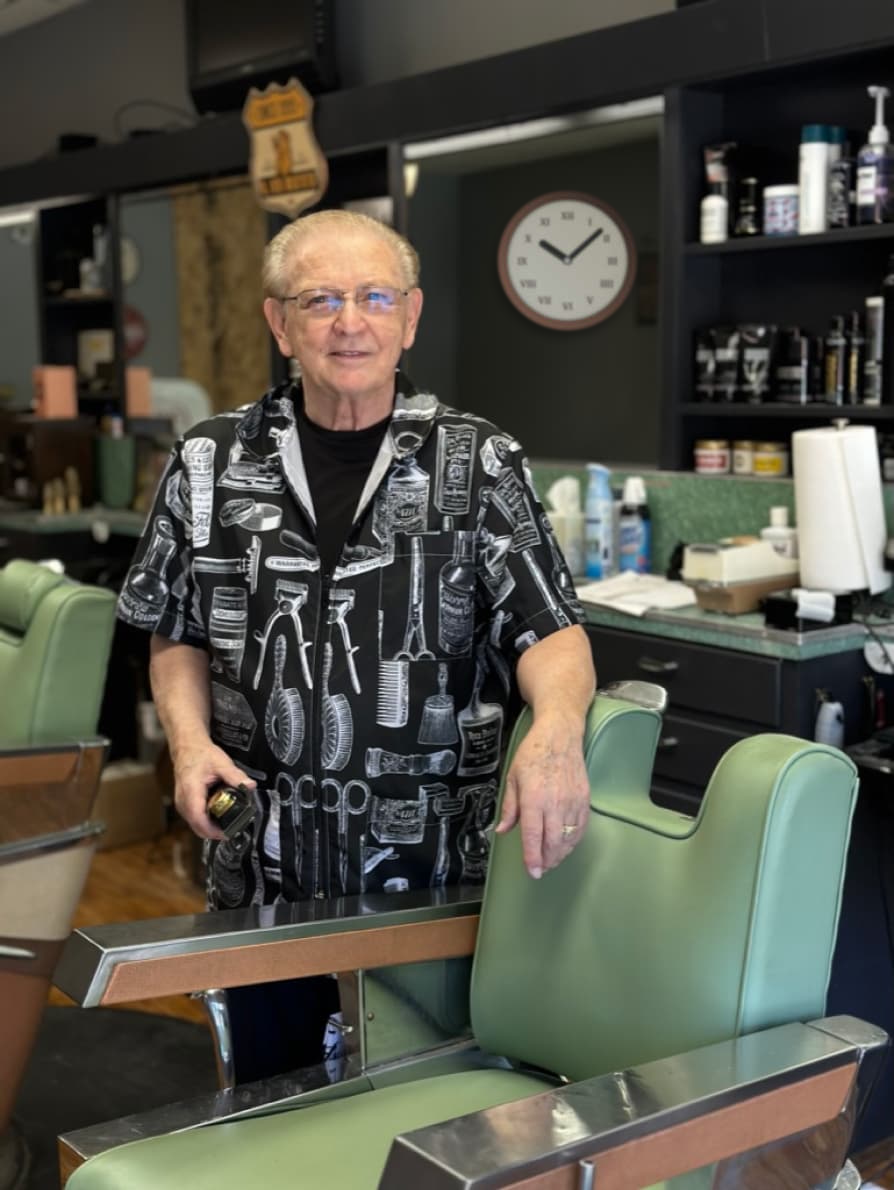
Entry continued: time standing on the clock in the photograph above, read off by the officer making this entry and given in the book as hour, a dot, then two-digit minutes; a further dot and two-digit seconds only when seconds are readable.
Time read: 10.08
